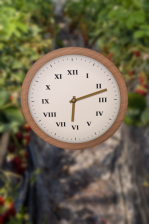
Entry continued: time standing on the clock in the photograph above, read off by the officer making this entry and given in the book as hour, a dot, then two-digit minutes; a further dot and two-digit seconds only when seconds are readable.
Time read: 6.12
